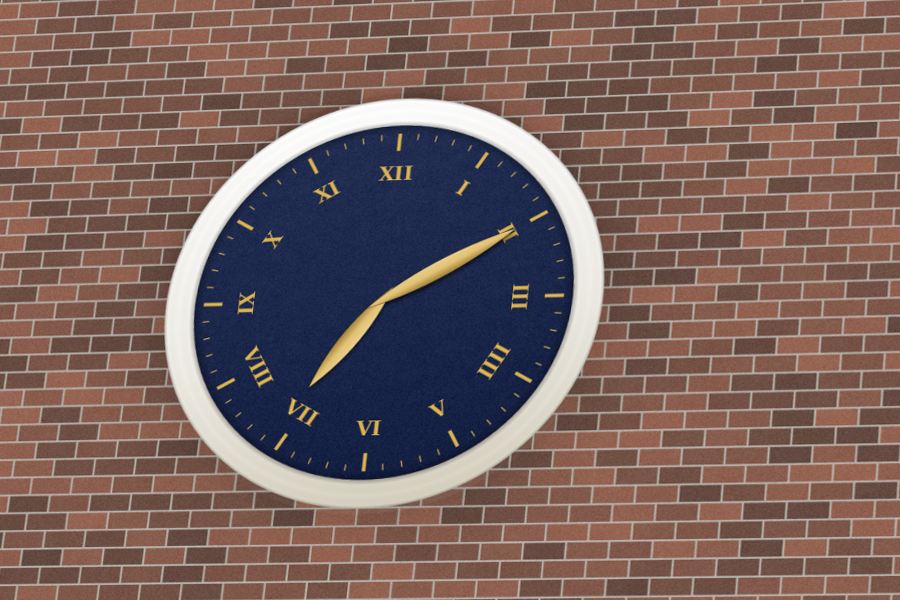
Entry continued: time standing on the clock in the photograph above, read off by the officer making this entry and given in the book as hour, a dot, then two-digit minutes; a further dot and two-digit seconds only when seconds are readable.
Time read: 7.10
